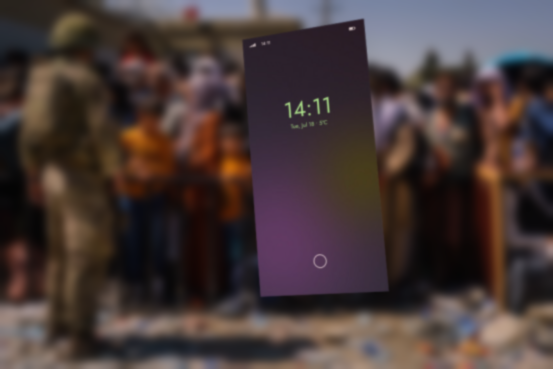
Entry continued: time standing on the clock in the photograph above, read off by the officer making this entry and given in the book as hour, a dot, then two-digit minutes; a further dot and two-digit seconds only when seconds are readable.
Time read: 14.11
